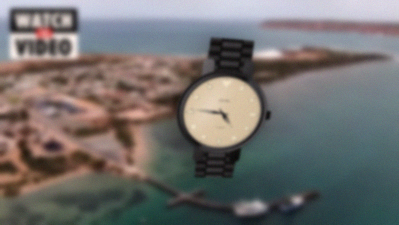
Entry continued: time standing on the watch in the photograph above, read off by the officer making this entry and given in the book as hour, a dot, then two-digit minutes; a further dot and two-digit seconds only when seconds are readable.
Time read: 4.46
